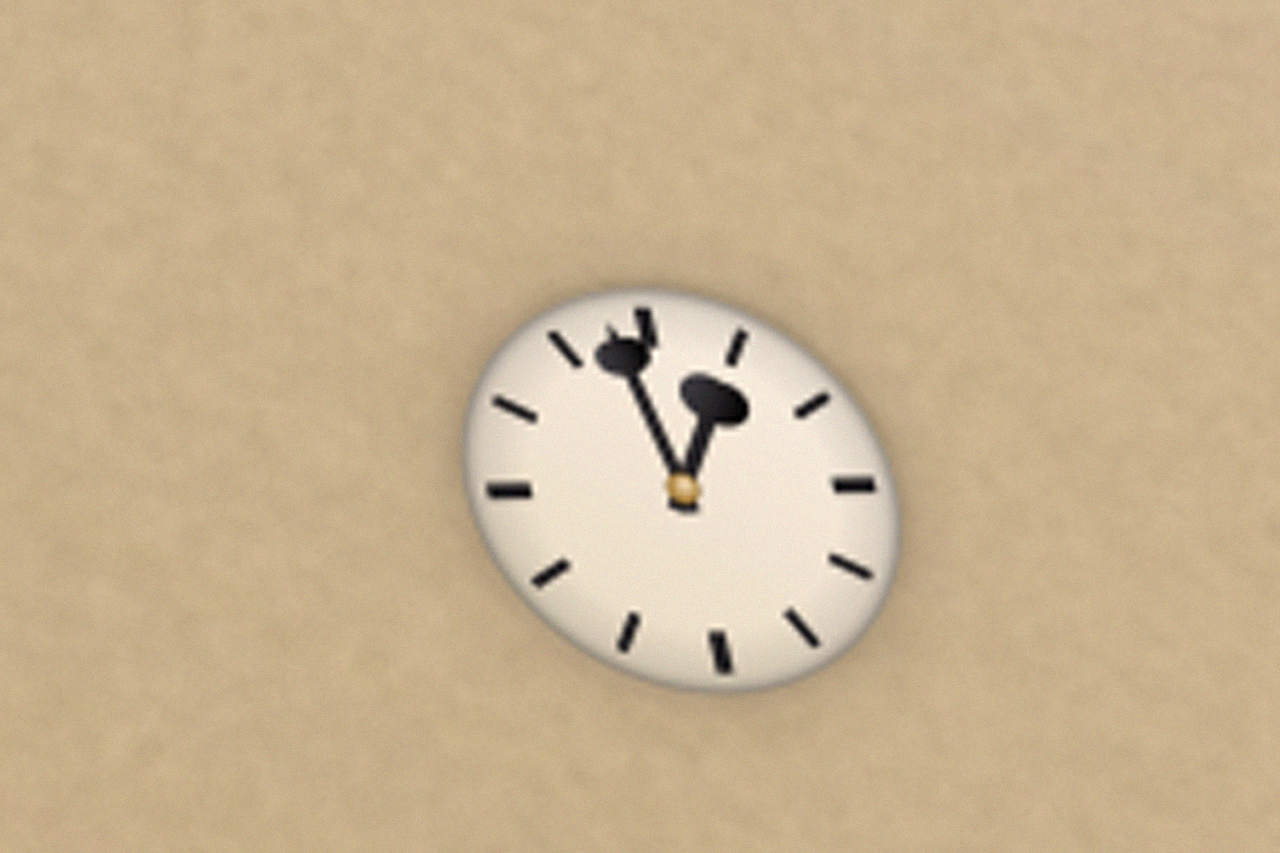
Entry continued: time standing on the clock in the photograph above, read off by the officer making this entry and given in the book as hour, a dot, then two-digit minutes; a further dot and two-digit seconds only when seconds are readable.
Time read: 12.58
